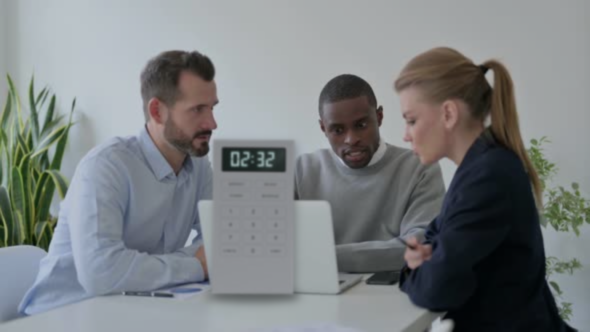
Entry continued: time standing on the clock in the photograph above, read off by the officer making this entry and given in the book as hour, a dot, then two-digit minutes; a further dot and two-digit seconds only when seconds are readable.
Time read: 2.32
